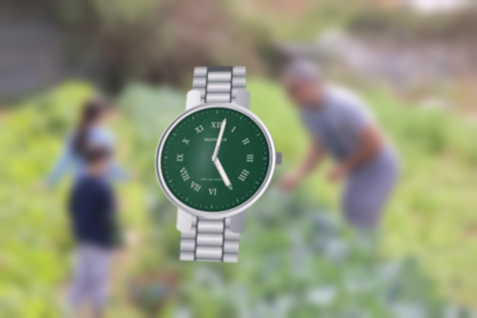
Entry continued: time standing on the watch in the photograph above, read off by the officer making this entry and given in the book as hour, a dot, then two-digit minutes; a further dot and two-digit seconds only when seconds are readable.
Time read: 5.02
